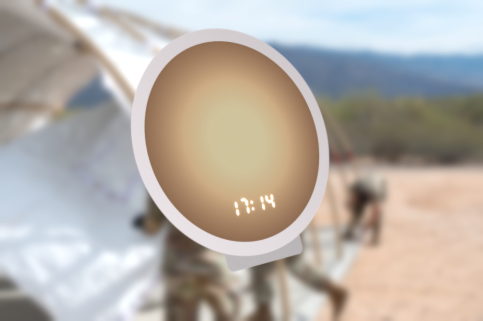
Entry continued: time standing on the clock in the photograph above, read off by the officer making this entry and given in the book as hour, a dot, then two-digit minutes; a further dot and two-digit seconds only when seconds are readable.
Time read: 17.14
